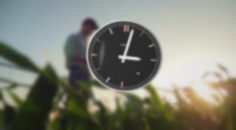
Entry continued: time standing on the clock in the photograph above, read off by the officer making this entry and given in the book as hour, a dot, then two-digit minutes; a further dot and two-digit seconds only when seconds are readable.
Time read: 3.02
